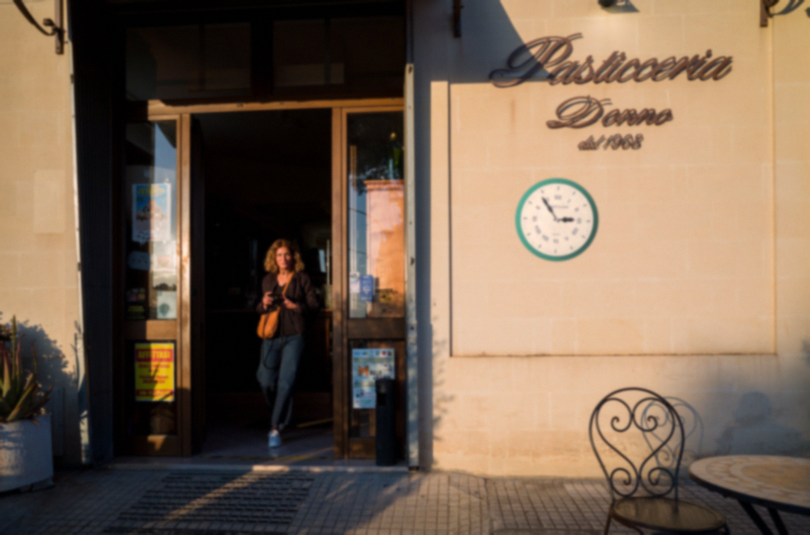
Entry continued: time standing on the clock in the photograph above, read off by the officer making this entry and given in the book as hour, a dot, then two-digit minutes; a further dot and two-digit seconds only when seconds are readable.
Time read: 2.54
